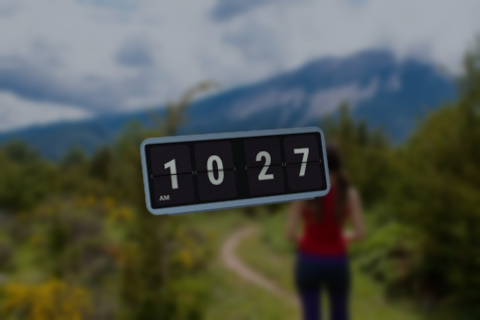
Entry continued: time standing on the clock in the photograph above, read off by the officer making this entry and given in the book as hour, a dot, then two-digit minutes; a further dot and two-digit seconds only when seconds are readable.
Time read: 10.27
